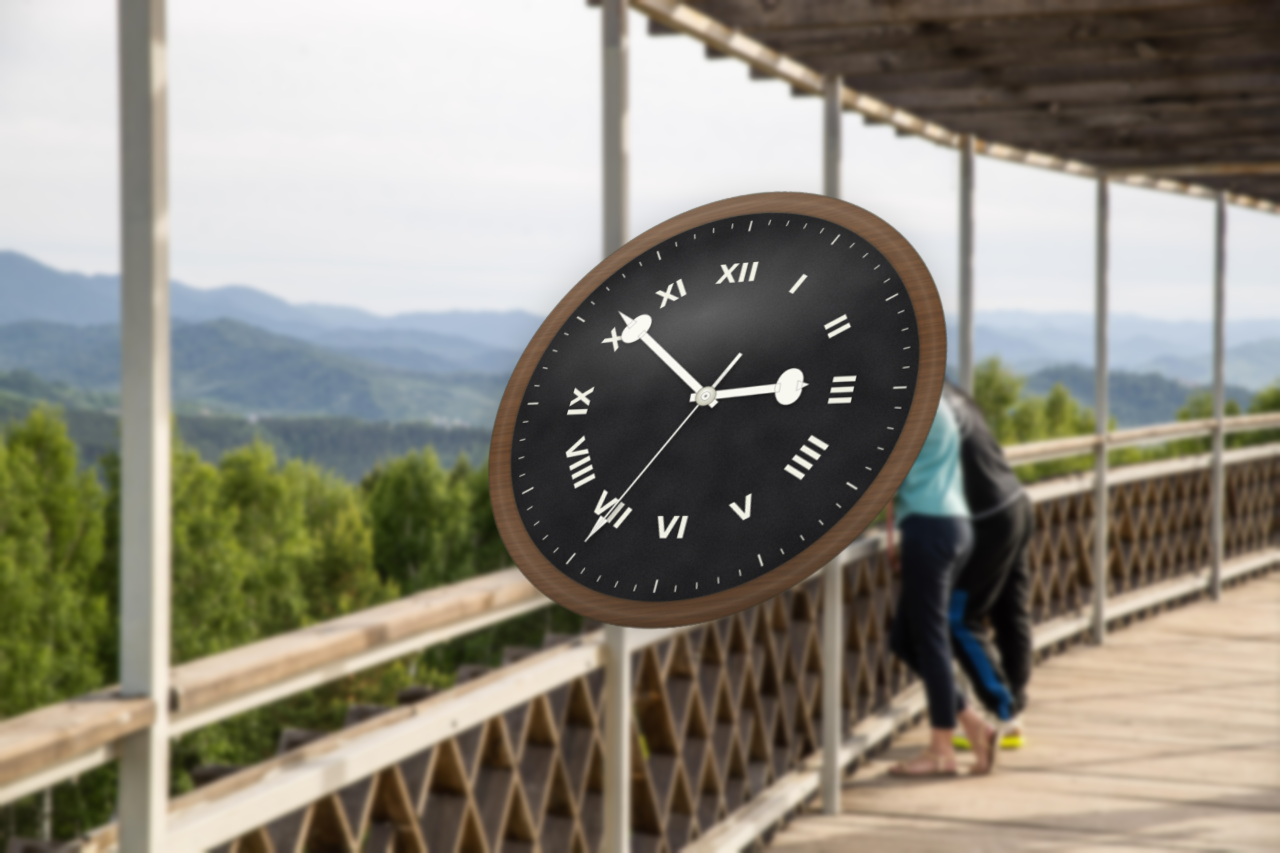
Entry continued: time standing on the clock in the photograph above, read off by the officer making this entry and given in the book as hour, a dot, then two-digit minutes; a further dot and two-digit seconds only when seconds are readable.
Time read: 2.51.35
